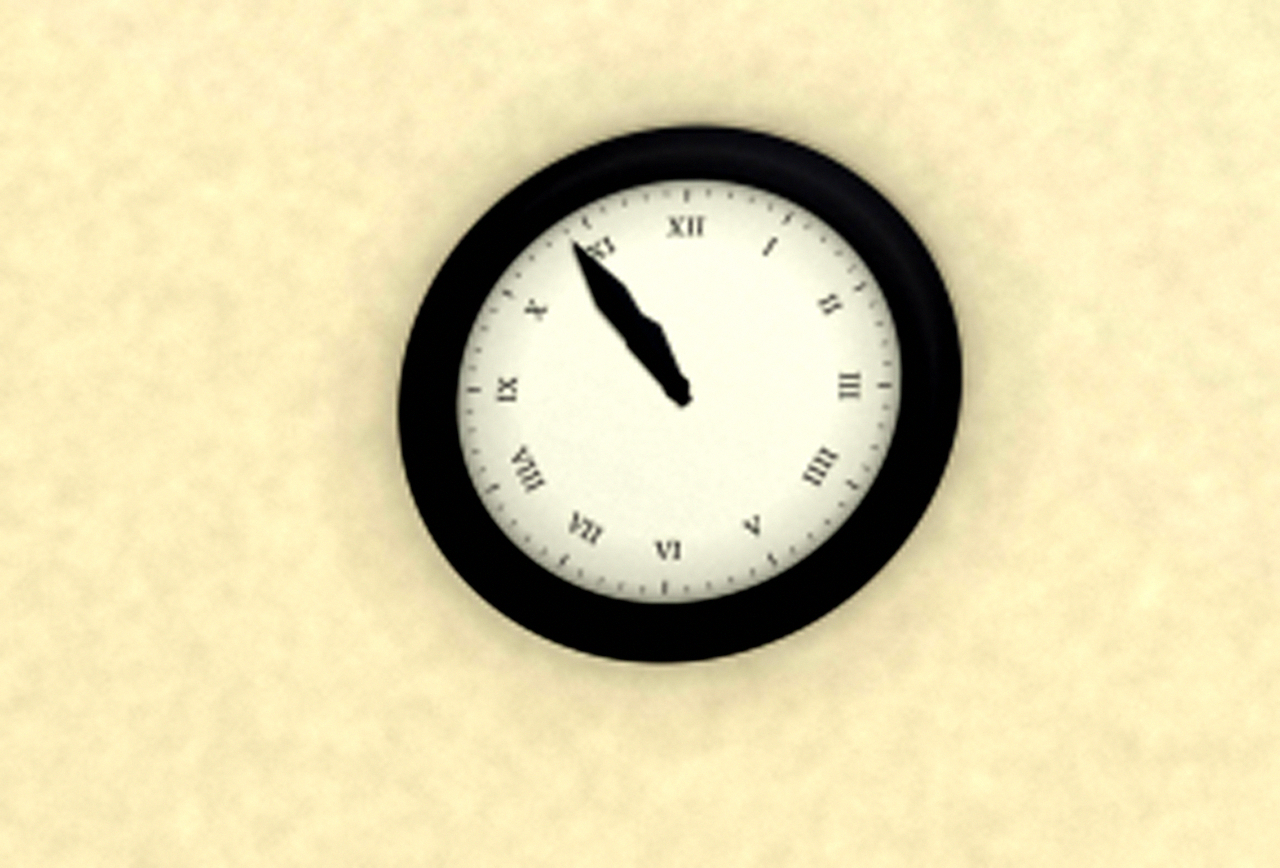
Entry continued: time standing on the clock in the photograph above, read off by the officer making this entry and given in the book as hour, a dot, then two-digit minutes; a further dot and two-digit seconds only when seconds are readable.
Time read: 10.54
